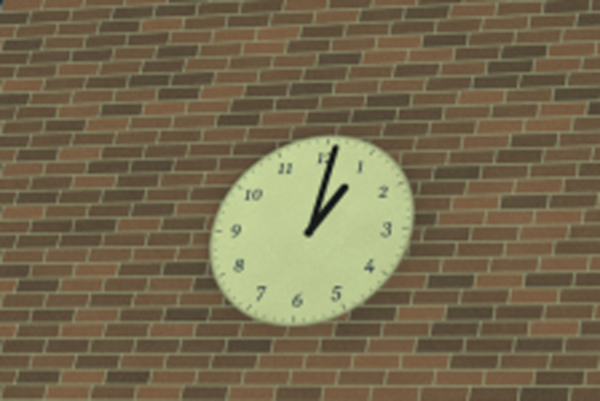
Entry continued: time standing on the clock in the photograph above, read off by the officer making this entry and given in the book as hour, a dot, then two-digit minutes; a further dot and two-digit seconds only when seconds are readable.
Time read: 1.01
